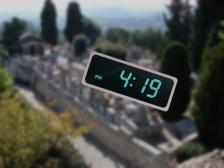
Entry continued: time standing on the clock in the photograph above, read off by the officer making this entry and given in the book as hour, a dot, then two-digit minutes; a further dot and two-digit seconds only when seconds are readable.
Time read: 4.19
